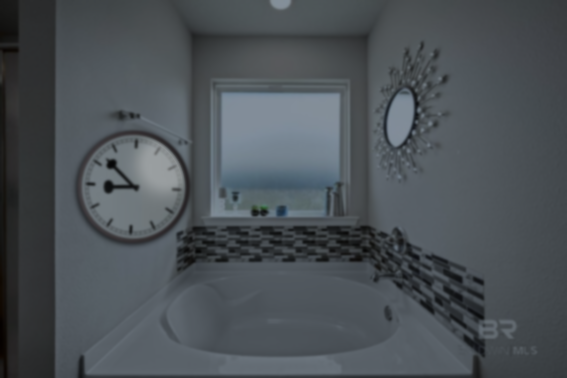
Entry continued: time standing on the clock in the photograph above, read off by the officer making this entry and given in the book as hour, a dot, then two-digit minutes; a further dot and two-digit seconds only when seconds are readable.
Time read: 8.52
